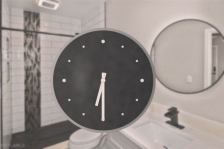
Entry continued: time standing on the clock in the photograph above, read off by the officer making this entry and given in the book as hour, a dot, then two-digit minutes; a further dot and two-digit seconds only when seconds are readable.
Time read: 6.30
